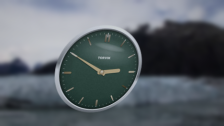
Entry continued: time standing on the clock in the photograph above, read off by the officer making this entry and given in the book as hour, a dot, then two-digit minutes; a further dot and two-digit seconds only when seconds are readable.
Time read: 2.50
